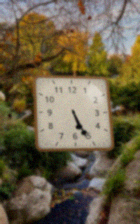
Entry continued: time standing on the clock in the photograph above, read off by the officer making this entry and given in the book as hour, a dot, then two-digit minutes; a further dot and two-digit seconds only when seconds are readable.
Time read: 5.26
